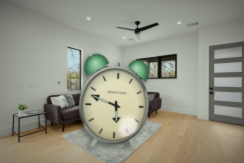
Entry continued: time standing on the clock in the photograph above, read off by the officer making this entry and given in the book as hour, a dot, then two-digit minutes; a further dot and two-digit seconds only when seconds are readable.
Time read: 5.48
